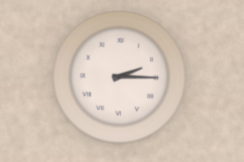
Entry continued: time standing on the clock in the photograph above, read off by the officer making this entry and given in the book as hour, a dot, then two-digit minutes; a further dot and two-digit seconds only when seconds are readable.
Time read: 2.15
